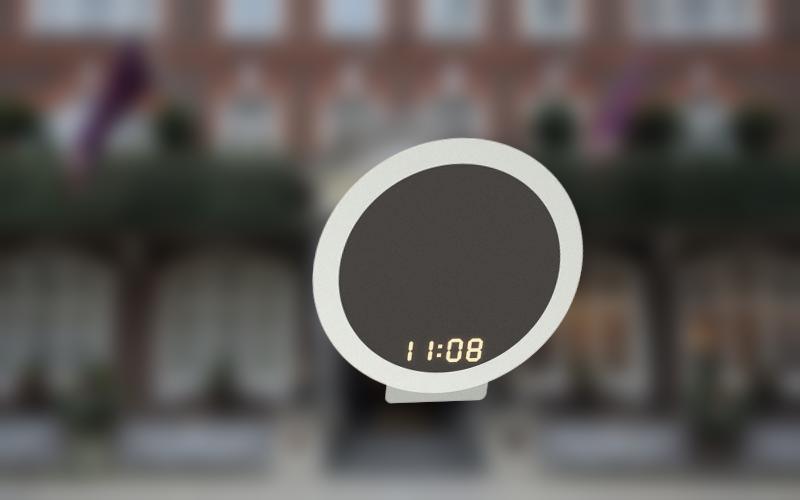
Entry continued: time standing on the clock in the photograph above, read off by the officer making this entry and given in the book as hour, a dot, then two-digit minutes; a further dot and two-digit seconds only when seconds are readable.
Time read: 11.08
